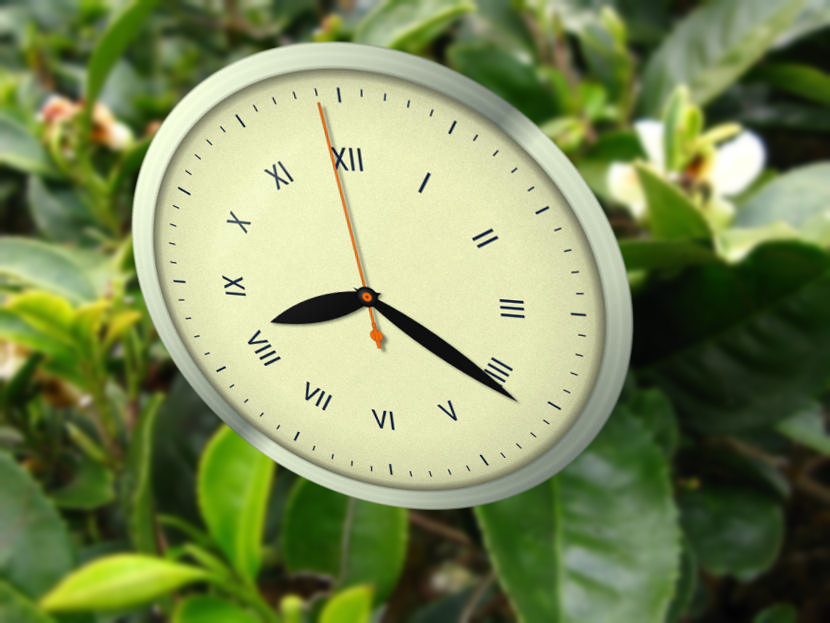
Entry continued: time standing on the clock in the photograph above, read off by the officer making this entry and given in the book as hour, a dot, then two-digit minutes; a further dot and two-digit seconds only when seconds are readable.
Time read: 8.20.59
